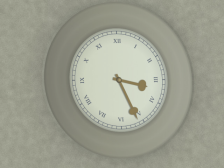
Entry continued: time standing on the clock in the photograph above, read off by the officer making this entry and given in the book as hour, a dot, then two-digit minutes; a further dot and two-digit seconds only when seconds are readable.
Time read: 3.26
